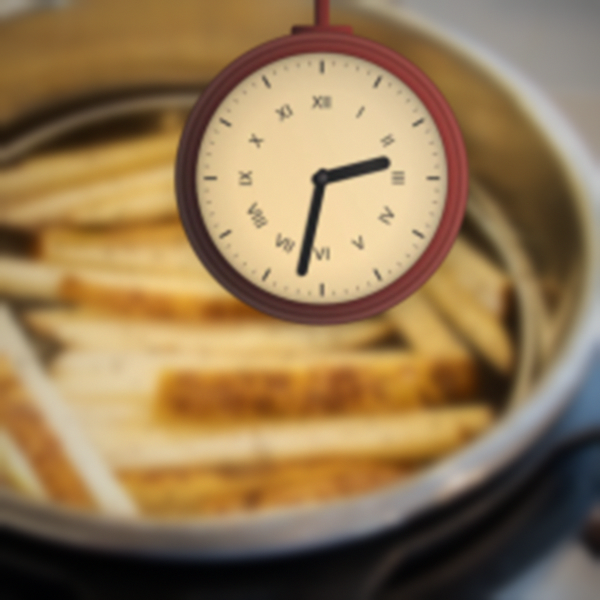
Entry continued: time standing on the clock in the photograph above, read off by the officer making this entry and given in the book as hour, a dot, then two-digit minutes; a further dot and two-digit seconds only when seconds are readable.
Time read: 2.32
